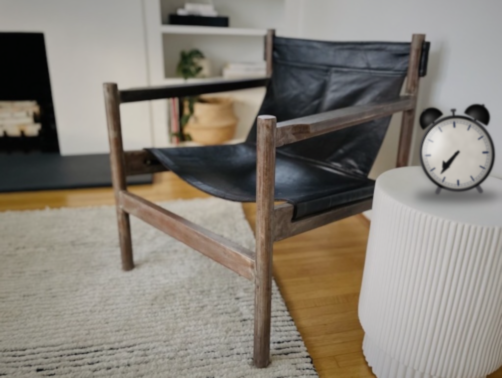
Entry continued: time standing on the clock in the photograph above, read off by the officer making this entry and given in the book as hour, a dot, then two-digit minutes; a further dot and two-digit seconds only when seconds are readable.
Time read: 7.37
